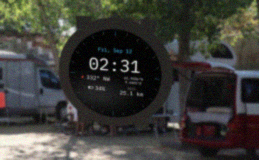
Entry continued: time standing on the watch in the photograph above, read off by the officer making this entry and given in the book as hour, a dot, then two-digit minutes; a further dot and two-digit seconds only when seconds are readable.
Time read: 2.31
